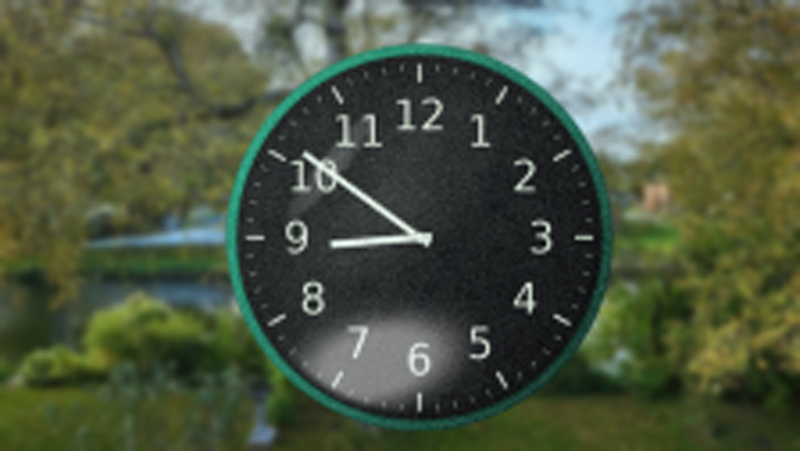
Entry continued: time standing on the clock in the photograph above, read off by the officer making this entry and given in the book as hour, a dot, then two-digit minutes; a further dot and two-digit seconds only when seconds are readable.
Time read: 8.51
